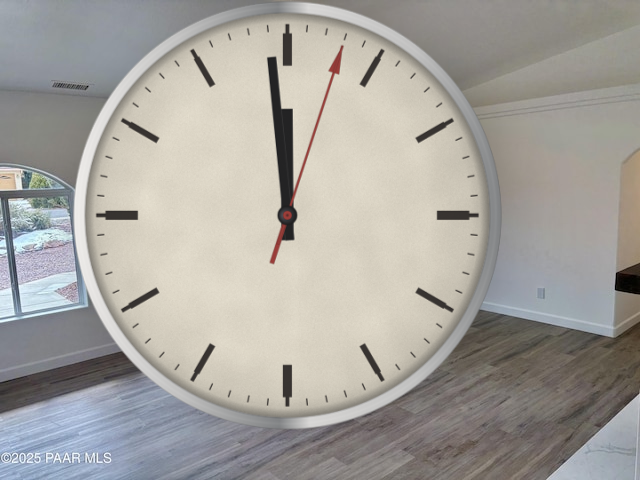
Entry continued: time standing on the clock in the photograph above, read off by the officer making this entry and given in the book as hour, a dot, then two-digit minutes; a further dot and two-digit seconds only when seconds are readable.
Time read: 11.59.03
